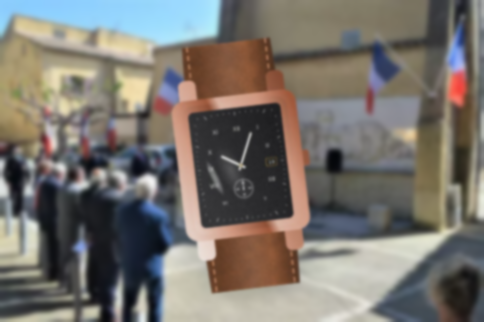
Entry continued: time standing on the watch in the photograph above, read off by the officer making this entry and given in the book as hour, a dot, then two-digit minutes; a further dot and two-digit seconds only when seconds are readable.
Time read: 10.04
